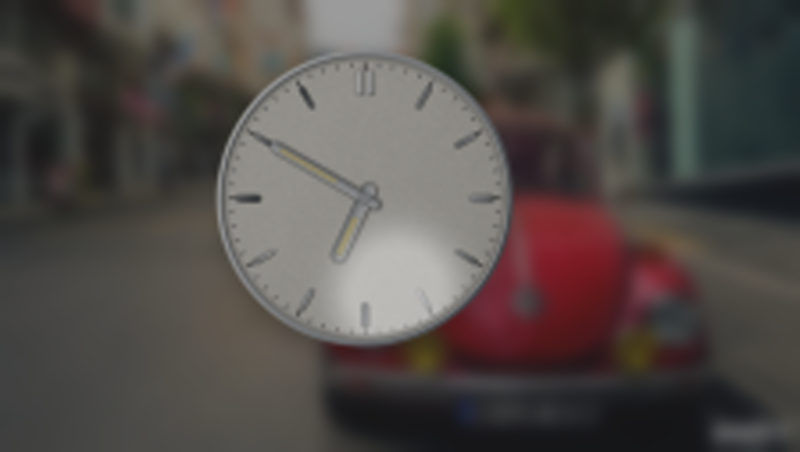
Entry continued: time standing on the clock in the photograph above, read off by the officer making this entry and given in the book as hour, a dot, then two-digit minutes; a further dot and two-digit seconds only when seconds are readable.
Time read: 6.50
